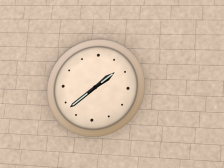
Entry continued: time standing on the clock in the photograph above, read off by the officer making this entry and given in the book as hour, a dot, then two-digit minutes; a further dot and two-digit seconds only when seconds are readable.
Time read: 1.38
